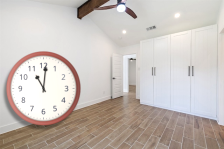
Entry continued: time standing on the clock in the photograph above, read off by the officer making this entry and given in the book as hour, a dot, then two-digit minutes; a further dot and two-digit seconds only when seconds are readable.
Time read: 11.01
